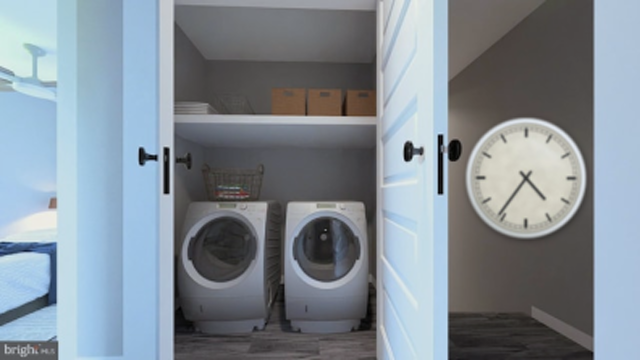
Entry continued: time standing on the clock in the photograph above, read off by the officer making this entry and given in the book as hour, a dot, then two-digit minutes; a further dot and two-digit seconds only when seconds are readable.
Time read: 4.36
